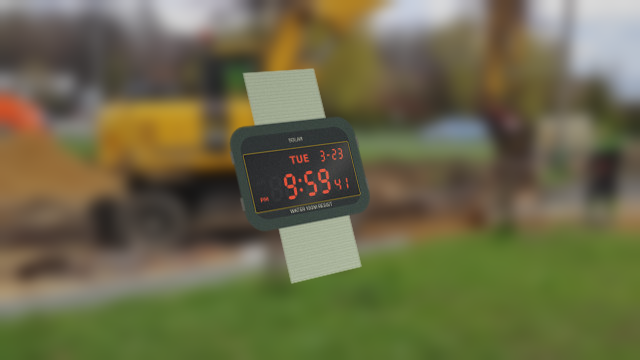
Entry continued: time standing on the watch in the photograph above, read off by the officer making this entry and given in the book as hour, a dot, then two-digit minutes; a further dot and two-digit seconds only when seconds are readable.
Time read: 9.59.41
